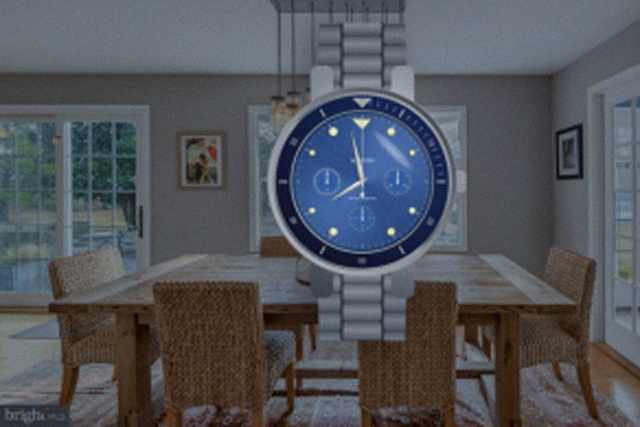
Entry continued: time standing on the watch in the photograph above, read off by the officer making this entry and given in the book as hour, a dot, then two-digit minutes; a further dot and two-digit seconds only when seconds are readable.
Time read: 7.58
